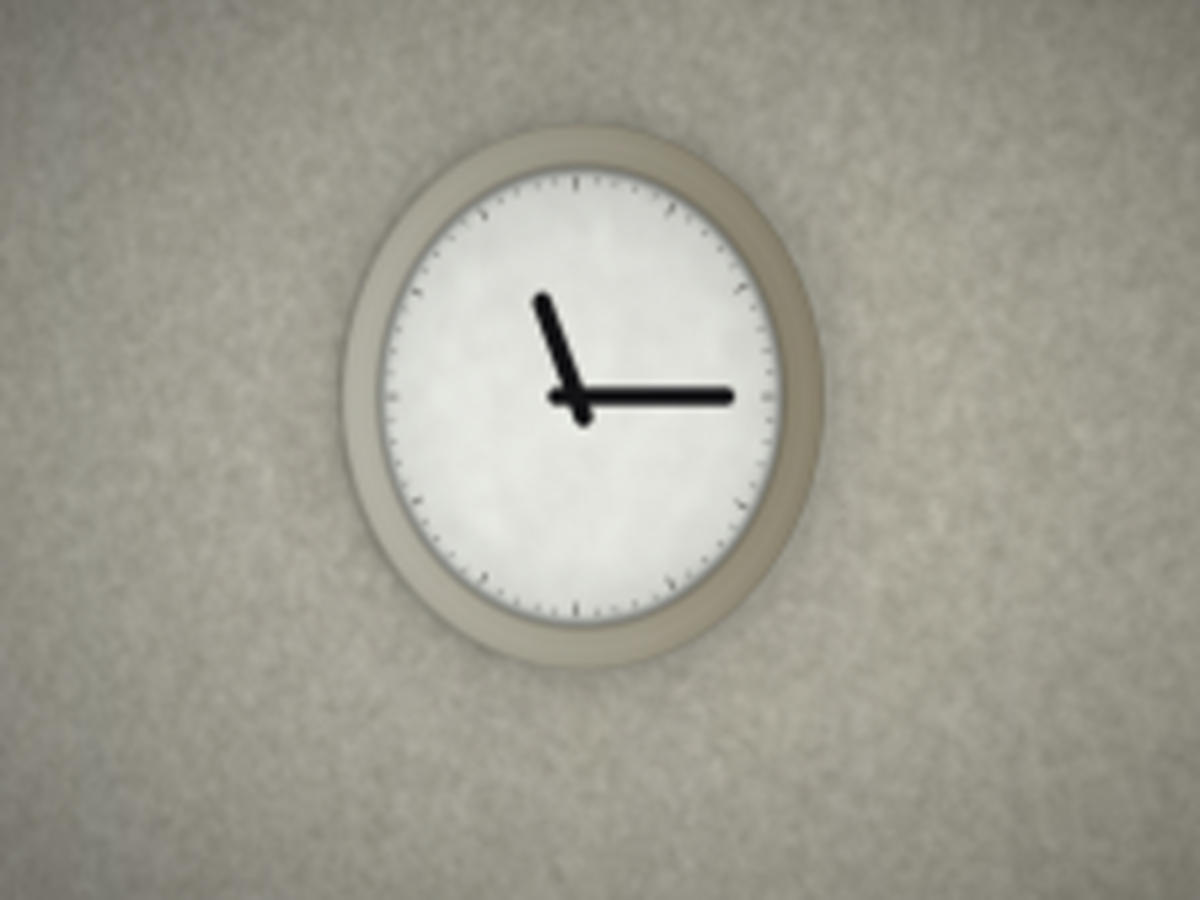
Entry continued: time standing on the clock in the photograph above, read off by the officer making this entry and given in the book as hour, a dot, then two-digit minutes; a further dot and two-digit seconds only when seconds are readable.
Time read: 11.15
